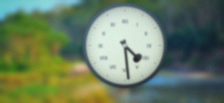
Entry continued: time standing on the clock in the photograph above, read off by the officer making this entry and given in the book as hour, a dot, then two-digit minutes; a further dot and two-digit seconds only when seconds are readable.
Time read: 4.29
